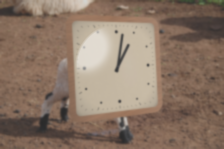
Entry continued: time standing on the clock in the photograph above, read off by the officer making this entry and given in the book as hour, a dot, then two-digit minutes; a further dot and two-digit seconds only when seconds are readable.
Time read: 1.02
